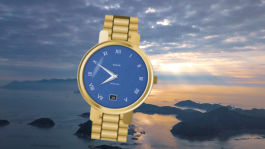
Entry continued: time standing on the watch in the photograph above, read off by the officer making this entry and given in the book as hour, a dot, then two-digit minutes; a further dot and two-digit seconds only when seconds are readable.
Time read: 7.50
